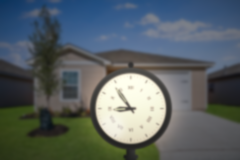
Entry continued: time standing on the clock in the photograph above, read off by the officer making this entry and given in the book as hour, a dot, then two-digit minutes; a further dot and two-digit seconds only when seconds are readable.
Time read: 8.54
